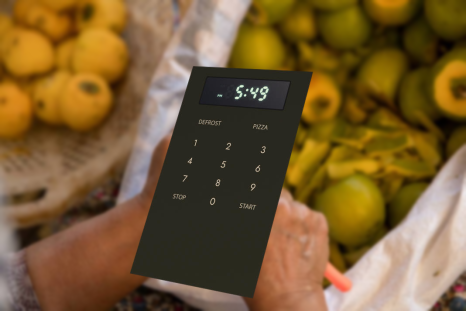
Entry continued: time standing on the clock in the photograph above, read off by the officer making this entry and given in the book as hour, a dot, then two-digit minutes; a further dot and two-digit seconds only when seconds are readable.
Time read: 5.49
